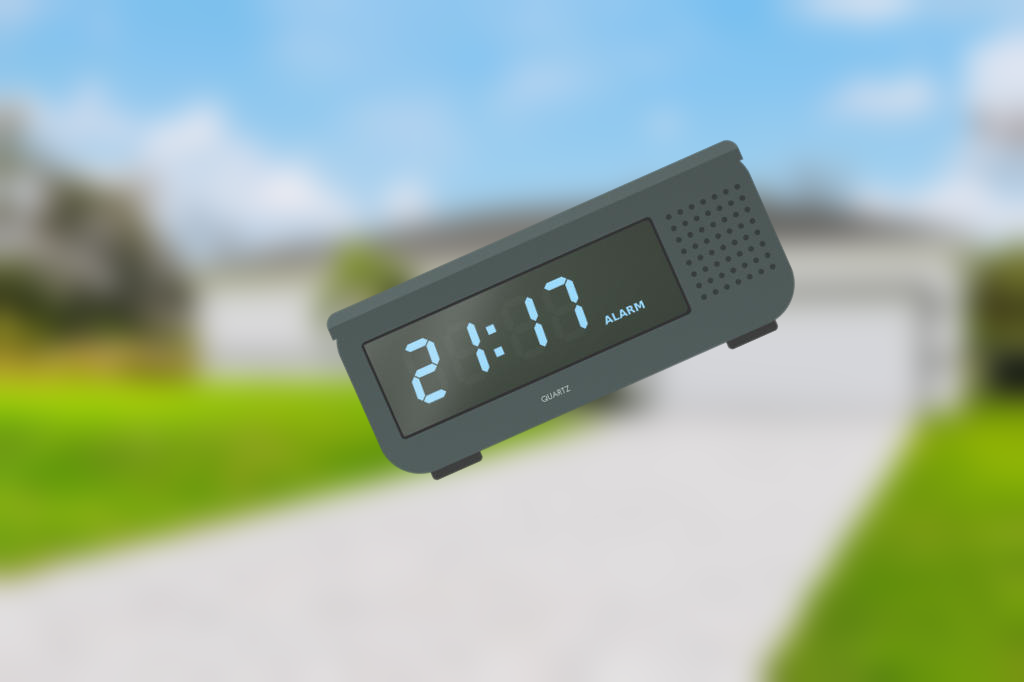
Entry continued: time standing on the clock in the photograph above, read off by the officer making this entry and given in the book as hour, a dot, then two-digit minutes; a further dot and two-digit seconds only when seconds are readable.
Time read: 21.17
